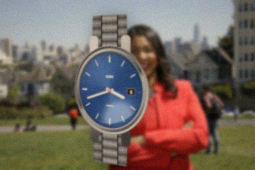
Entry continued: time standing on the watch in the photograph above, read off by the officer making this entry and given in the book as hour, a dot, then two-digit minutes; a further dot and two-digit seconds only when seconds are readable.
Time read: 3.42
